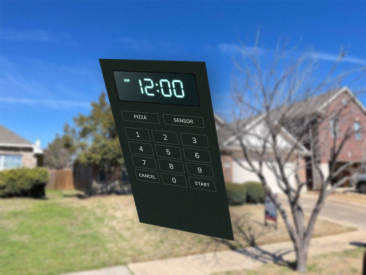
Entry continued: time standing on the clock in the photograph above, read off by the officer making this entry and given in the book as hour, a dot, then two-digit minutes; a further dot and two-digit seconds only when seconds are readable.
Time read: 12.00
